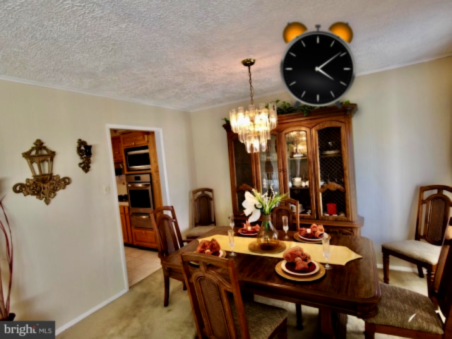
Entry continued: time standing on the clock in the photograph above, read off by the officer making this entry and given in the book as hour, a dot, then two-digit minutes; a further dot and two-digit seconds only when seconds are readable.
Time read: 4.09
